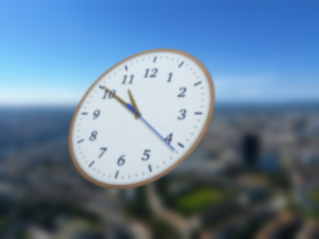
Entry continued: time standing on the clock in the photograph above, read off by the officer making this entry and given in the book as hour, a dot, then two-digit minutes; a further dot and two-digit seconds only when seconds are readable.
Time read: 10.50.21
